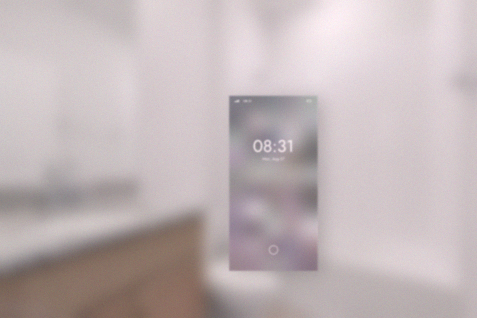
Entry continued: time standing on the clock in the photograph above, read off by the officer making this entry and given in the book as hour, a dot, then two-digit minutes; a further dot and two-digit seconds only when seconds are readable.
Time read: 8.31
